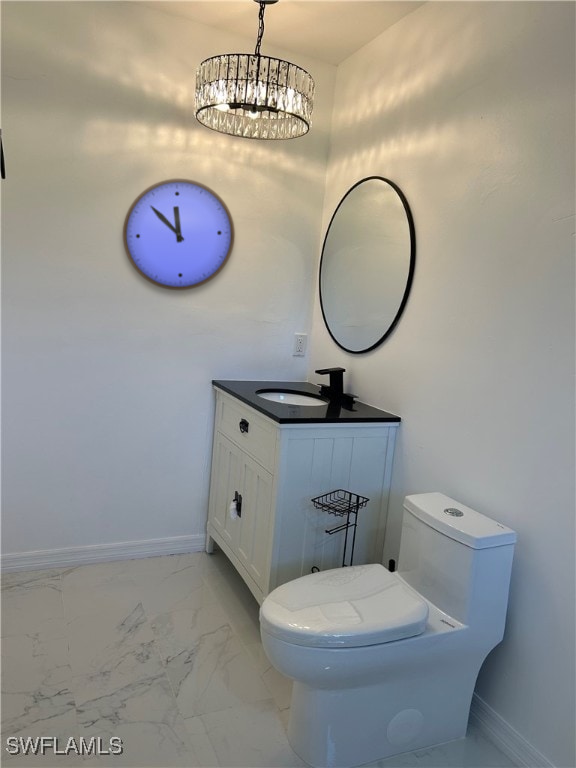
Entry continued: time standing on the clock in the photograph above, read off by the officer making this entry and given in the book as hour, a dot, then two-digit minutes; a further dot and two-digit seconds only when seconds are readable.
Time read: 11.53
